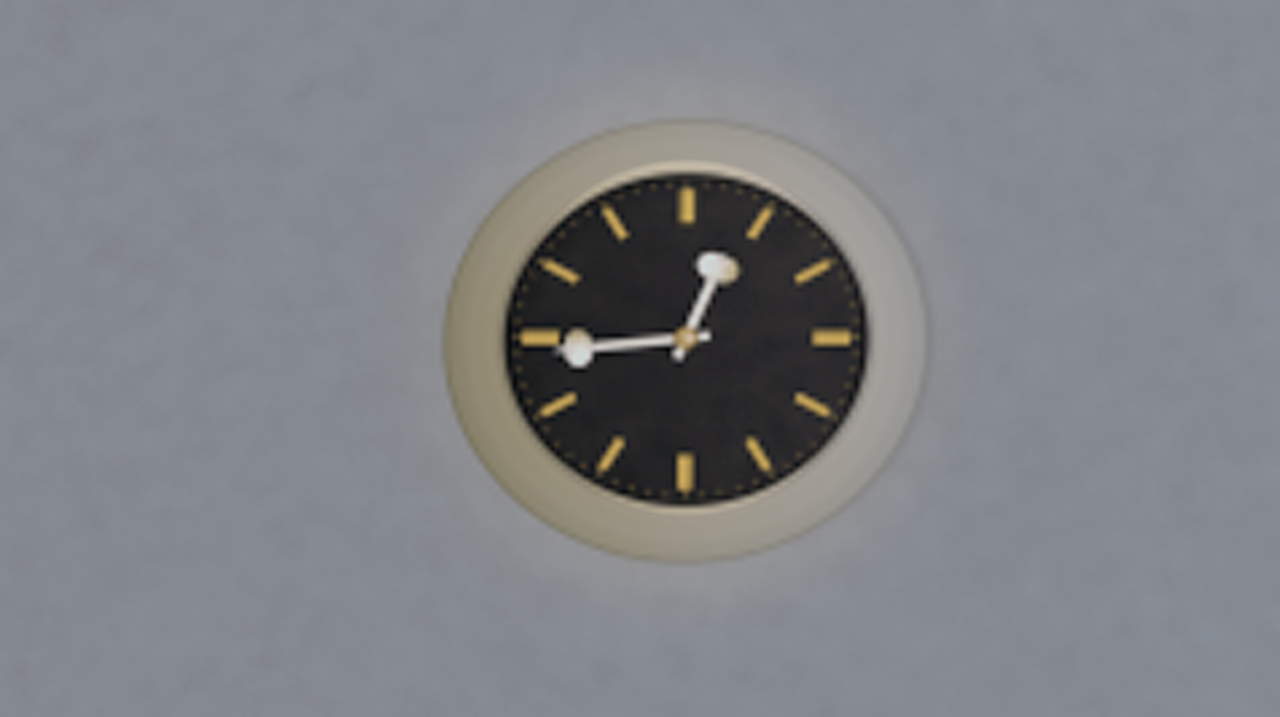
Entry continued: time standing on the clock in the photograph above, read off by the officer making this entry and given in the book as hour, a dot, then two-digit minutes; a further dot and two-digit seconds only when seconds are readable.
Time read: 12.44
